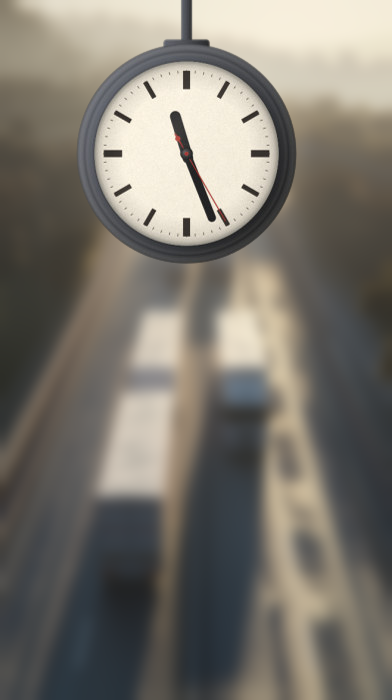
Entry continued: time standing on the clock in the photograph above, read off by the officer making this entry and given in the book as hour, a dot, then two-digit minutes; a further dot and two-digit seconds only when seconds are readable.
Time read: 11.26.25
